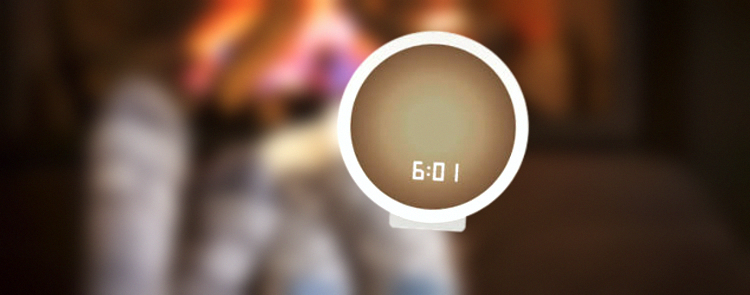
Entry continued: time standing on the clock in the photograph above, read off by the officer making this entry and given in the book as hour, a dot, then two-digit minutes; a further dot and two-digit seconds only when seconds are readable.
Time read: 6.01
